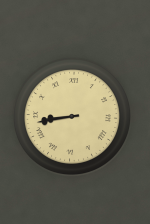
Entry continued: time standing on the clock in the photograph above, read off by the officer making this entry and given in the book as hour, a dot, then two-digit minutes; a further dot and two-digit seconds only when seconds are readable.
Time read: 8.43
